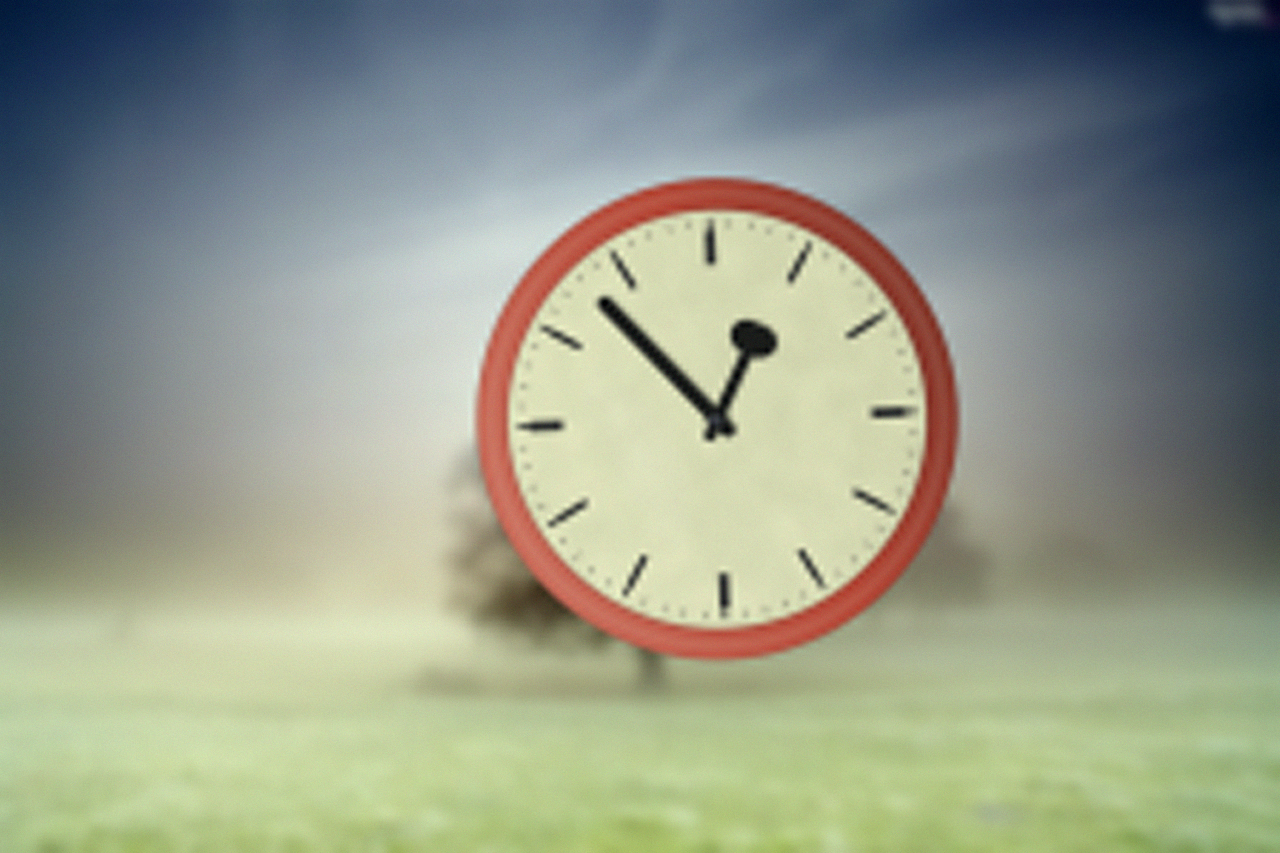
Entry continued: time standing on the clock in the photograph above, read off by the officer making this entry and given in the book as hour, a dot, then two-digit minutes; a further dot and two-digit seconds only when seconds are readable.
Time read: 12.53
